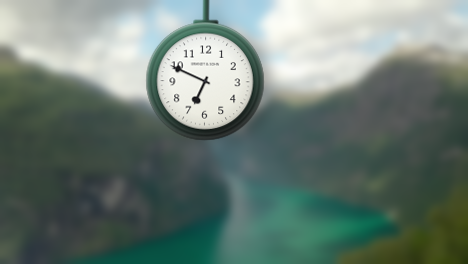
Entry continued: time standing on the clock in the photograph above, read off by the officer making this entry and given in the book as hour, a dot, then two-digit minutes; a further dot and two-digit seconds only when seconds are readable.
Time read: 6.49
